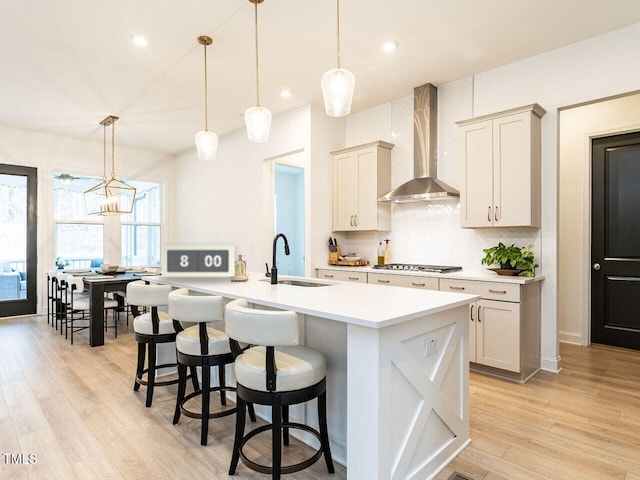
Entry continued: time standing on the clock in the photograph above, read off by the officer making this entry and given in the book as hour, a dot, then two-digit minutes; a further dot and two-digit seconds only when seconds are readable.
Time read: 8.00
